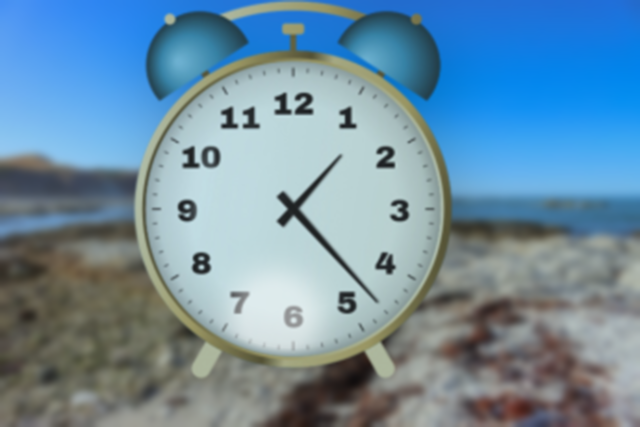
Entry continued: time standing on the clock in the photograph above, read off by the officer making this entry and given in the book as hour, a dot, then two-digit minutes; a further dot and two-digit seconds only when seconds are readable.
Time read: 1.23
